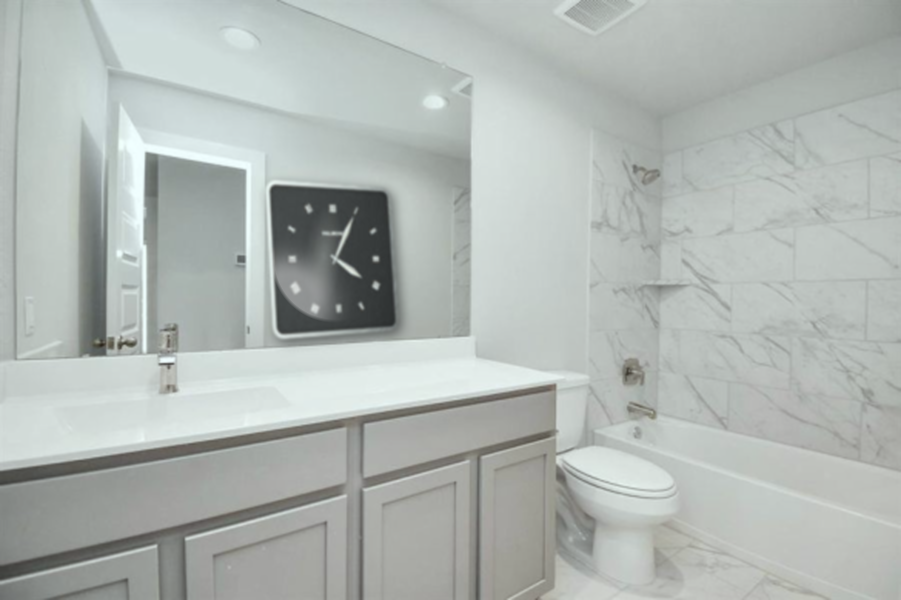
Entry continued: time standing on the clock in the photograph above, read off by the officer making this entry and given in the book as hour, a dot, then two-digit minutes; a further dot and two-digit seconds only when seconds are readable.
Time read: 4.05
